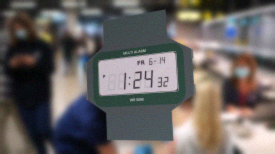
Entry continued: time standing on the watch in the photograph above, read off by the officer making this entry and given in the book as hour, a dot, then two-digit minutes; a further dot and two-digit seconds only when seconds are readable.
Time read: 1.24.32
